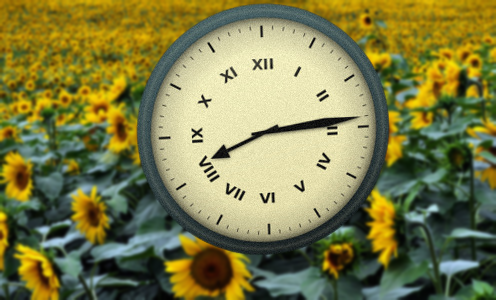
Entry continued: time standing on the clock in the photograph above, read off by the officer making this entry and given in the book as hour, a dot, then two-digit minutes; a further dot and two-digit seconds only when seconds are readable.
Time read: 8.14
